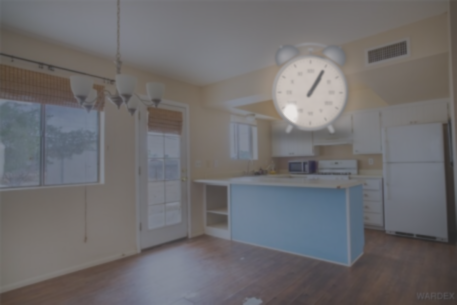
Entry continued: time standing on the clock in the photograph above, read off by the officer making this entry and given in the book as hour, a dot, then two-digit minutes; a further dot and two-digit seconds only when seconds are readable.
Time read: 1.05
